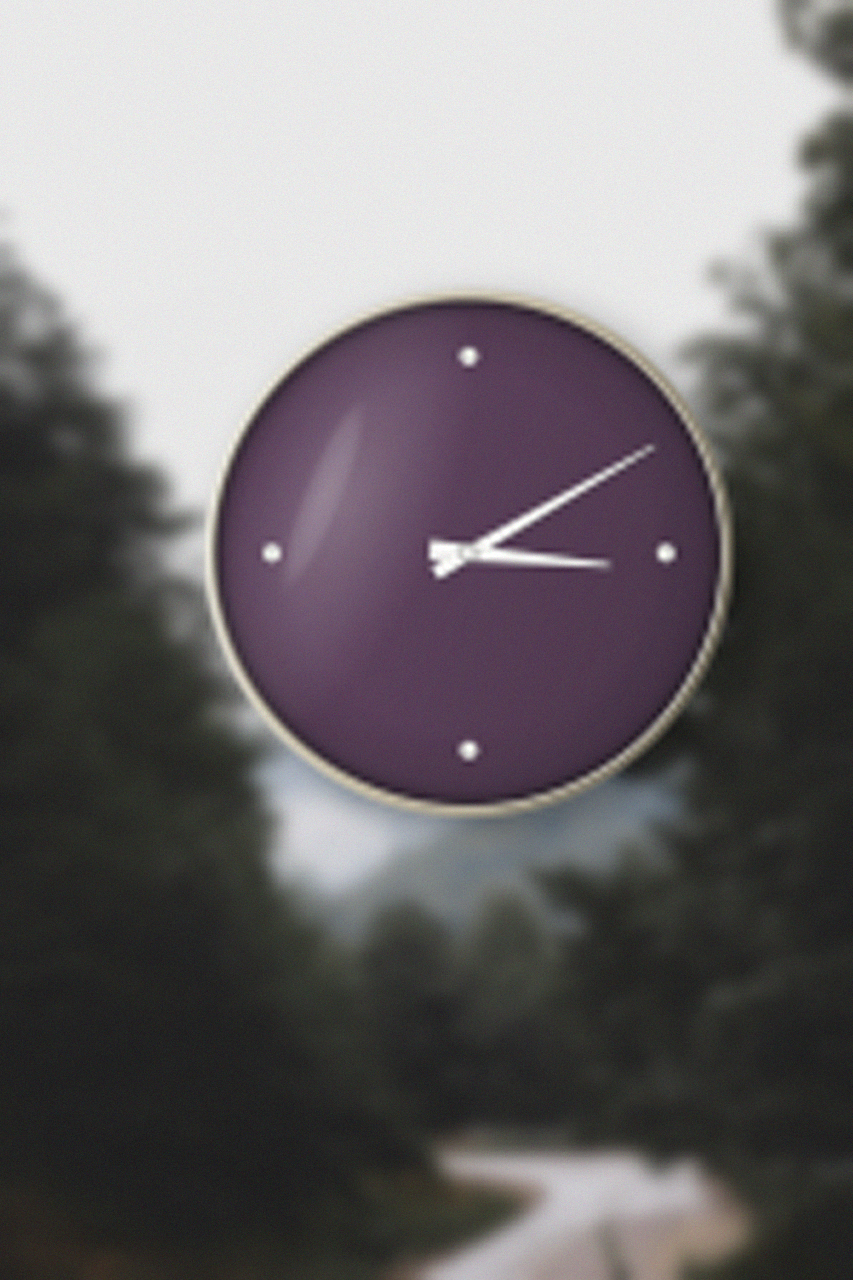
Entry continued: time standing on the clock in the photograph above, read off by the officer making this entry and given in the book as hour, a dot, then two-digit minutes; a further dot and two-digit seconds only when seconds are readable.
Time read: 3.10
